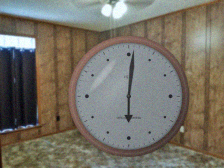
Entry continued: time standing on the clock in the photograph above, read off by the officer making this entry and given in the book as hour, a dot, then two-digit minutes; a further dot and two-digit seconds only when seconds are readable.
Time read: 6.01
